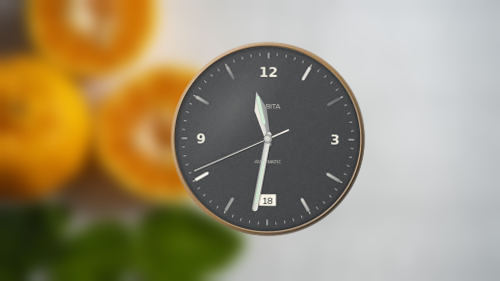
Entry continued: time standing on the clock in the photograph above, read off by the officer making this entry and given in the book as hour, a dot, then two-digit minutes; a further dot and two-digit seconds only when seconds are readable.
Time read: 11.31.41
